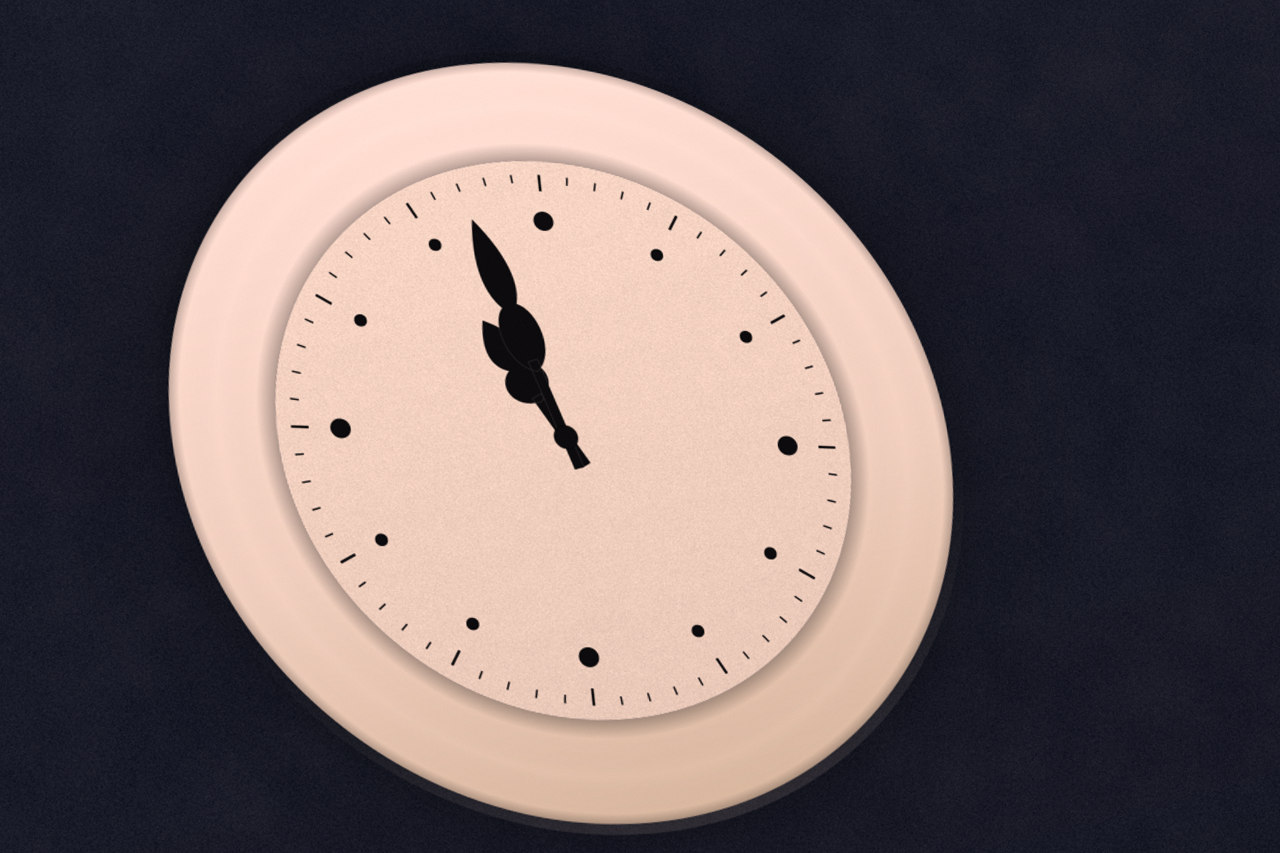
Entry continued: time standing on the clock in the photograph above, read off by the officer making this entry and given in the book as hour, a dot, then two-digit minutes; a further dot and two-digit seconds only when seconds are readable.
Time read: 10.57
